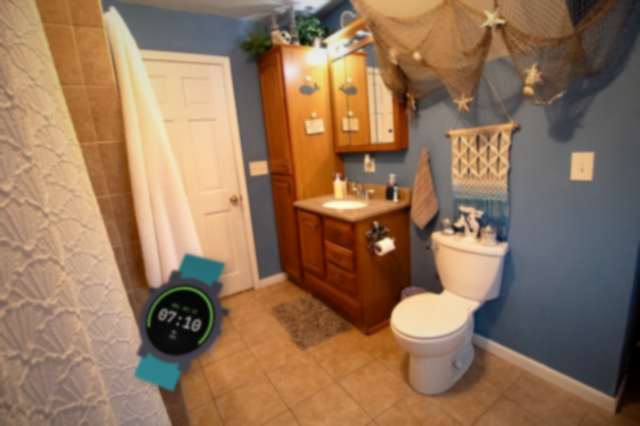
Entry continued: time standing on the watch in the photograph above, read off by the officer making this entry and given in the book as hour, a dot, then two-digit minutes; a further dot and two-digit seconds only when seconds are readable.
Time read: 7.10
